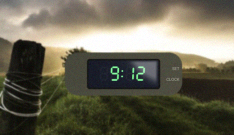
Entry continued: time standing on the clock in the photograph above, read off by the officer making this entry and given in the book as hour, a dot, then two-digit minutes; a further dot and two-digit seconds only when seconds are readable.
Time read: 9.12
